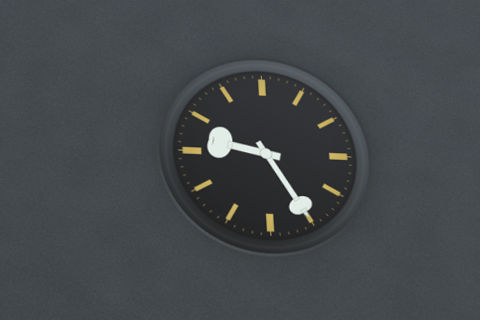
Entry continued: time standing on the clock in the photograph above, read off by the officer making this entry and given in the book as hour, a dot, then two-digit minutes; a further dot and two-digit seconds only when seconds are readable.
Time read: 9.25
